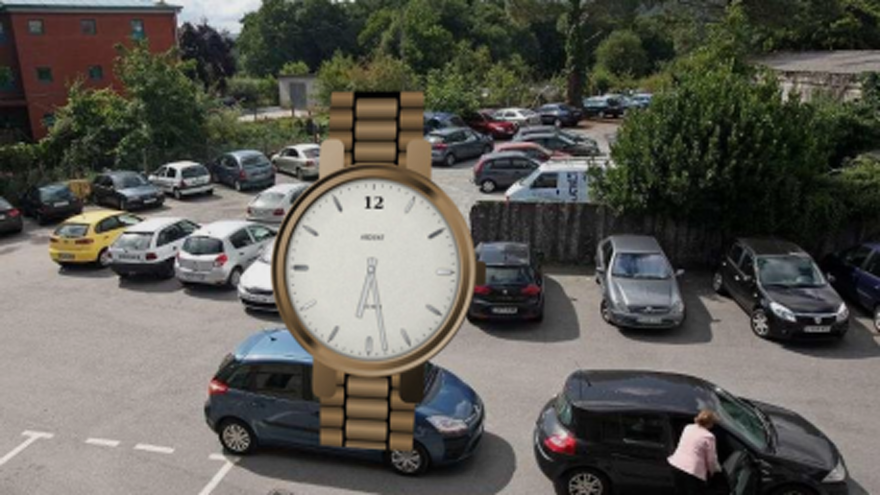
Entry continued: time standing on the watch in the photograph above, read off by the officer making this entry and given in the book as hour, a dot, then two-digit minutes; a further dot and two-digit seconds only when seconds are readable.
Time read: 6.28
